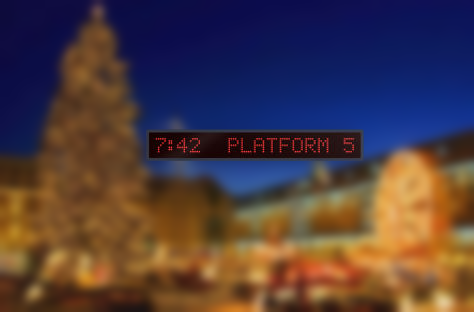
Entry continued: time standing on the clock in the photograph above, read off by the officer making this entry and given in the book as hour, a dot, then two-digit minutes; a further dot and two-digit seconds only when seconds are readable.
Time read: 7.42
